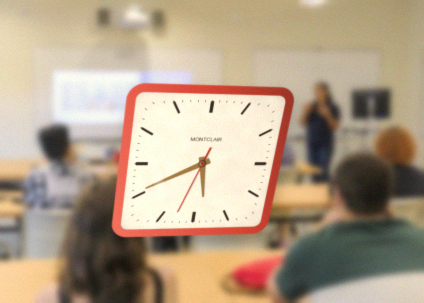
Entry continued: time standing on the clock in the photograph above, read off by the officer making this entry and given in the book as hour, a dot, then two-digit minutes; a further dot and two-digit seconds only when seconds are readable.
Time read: 5.40.33
